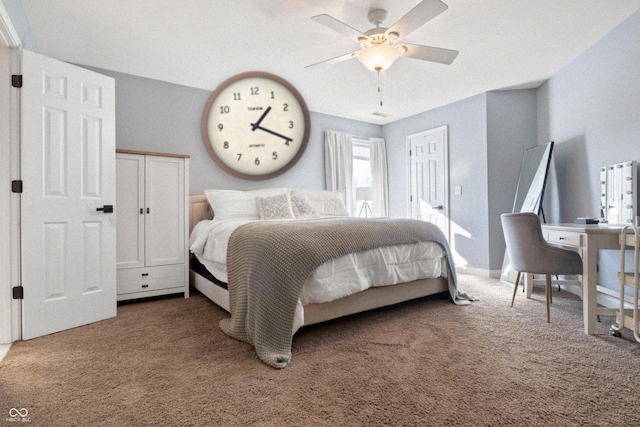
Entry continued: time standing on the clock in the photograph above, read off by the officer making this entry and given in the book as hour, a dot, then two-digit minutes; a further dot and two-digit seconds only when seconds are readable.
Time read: 1.19
